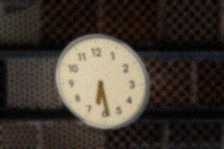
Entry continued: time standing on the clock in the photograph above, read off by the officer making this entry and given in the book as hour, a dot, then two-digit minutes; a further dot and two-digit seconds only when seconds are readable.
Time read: 6.29
